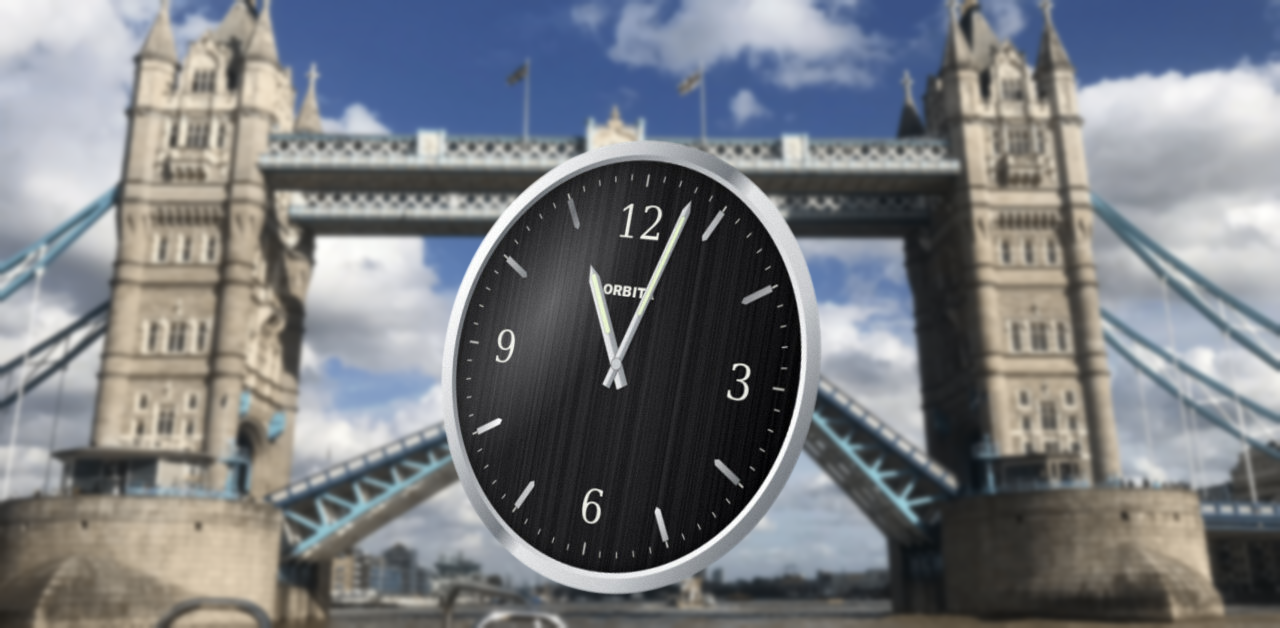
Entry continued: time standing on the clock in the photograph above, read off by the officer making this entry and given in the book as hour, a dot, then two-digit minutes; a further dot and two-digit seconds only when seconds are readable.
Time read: 11.03
